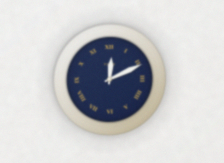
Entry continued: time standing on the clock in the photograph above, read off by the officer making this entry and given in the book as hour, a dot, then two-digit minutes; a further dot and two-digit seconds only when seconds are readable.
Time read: 12.11
